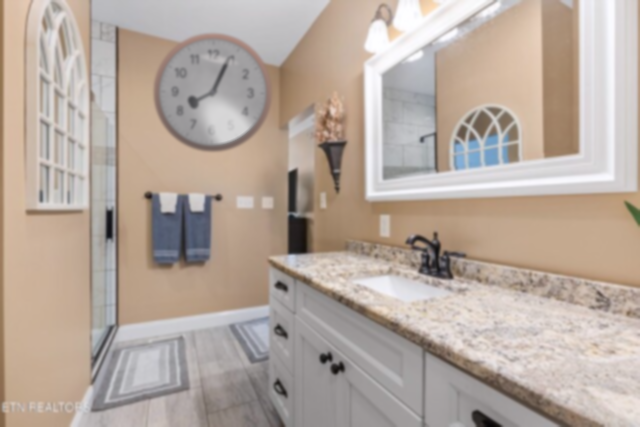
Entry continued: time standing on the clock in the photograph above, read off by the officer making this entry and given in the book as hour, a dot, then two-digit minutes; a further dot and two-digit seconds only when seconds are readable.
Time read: 8.04
